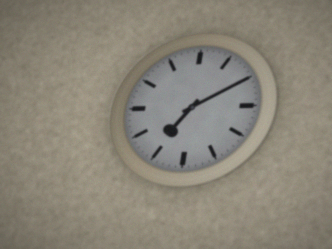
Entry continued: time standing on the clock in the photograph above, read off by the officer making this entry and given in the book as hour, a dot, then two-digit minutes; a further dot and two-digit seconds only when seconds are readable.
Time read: 7.10
